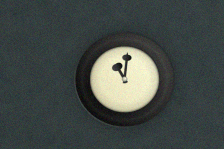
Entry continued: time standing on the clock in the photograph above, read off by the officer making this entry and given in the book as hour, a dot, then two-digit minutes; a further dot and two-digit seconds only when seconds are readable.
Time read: 11.01
